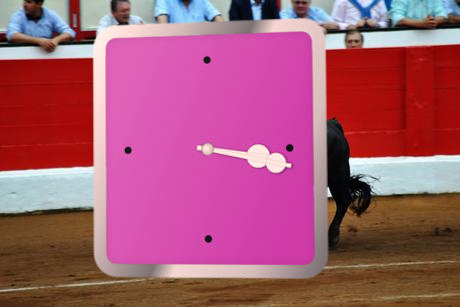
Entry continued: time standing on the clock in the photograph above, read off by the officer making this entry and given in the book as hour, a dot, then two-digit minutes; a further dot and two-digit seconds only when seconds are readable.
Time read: 3.17
